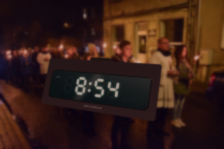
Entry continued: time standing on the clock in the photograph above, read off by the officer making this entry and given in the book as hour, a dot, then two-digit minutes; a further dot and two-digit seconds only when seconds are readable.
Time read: 8.54
